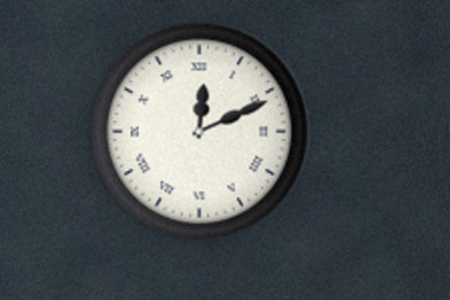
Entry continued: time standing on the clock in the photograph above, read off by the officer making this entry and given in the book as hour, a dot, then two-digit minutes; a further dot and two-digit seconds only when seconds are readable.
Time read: 12.11
